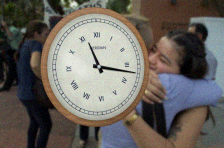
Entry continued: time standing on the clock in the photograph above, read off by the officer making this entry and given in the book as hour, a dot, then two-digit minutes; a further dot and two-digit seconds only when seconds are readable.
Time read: 11.17
